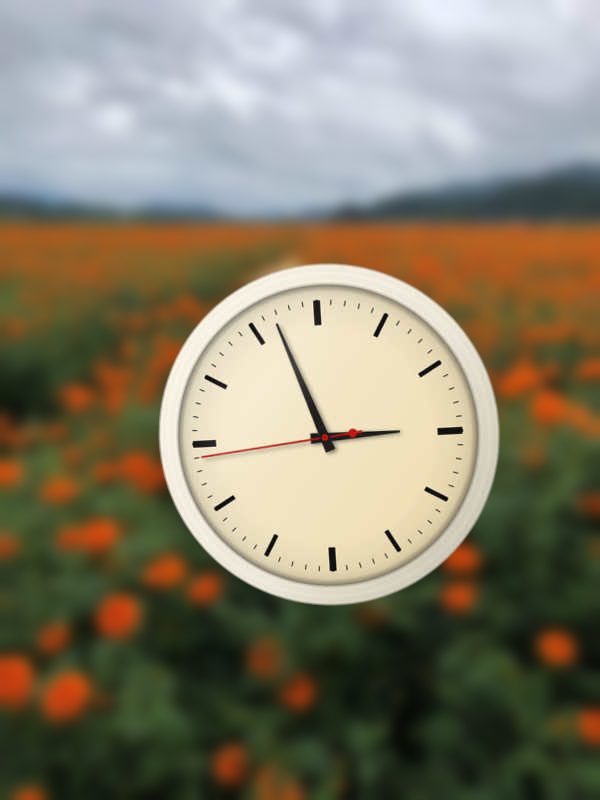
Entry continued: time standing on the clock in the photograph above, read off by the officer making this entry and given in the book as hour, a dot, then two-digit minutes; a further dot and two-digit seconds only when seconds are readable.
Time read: 2.56.44
